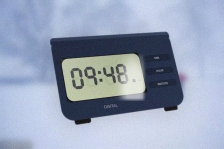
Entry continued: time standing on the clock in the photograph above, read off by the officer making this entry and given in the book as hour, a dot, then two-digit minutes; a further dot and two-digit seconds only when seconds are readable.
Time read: 9.48
